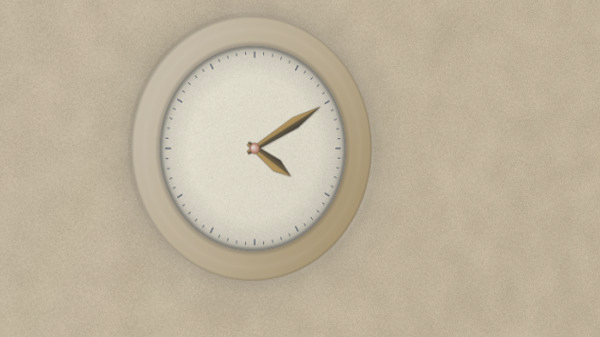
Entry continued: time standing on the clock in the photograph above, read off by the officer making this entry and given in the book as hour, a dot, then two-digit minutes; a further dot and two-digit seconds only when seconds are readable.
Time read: 4.10
